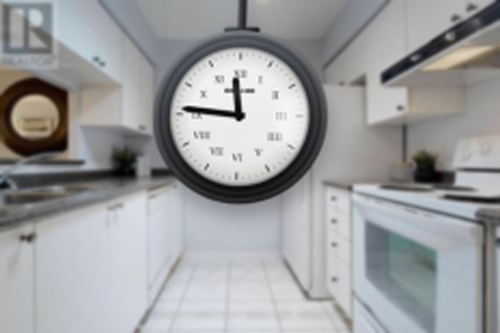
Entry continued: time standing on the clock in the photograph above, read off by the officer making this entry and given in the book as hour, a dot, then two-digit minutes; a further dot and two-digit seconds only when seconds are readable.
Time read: 11.46
